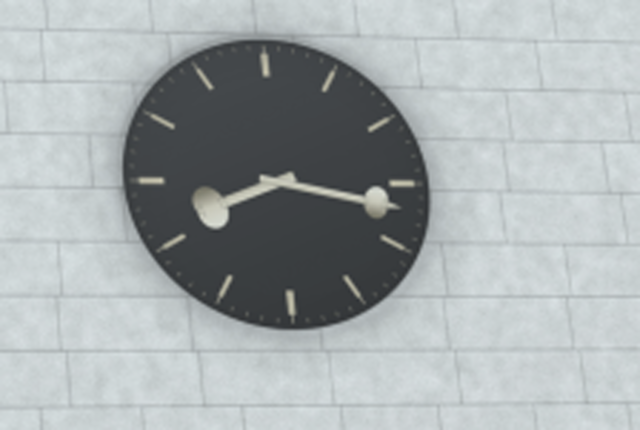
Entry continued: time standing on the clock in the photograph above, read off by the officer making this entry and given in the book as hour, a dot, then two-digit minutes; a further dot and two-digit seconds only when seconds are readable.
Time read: 8.17
